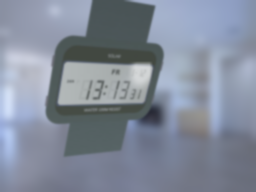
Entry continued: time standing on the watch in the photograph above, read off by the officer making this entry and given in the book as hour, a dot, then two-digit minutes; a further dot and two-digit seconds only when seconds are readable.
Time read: 13.13
